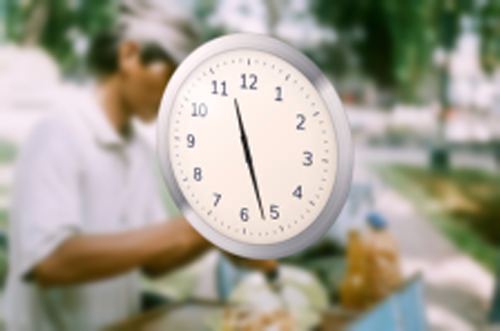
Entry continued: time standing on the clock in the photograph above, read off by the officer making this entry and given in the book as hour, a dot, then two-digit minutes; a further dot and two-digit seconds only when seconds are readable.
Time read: 11.27
